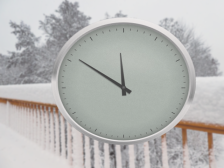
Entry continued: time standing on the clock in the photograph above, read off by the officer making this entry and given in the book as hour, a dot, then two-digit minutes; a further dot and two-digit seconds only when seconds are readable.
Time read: 11.51
